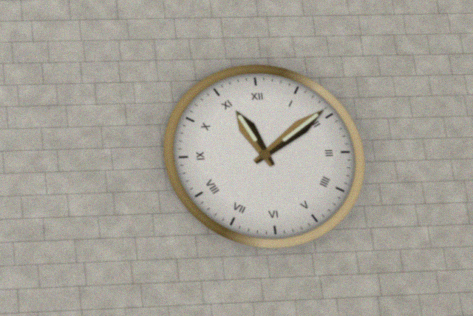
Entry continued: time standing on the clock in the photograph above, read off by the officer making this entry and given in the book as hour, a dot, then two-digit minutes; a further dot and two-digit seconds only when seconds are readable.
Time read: 11.09
